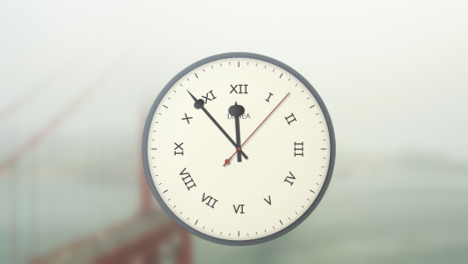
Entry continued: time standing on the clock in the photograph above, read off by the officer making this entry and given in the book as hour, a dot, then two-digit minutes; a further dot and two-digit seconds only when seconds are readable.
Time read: 11.53.07
